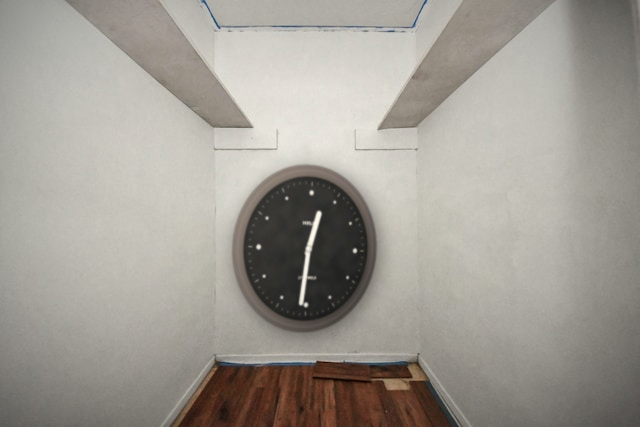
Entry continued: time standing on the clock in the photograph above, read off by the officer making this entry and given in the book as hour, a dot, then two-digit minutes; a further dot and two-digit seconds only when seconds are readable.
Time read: 12.31
